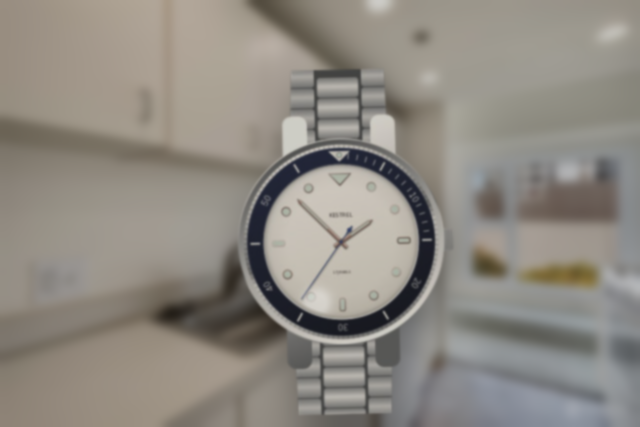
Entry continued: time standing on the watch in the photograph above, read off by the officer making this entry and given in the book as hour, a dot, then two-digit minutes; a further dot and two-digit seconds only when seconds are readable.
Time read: 1.52.36
